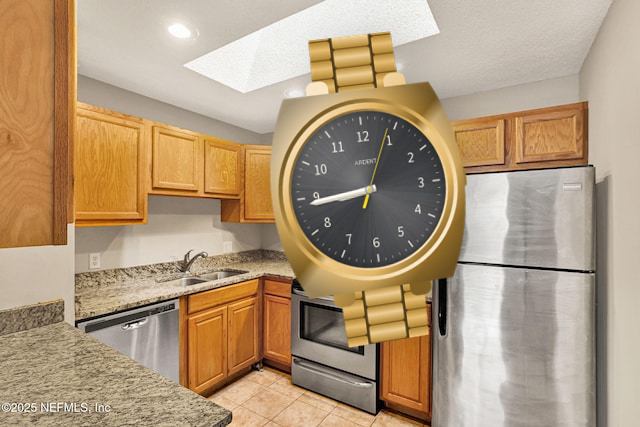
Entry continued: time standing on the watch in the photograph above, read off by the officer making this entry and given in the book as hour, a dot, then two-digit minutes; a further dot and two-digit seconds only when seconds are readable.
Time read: 8.44.04
